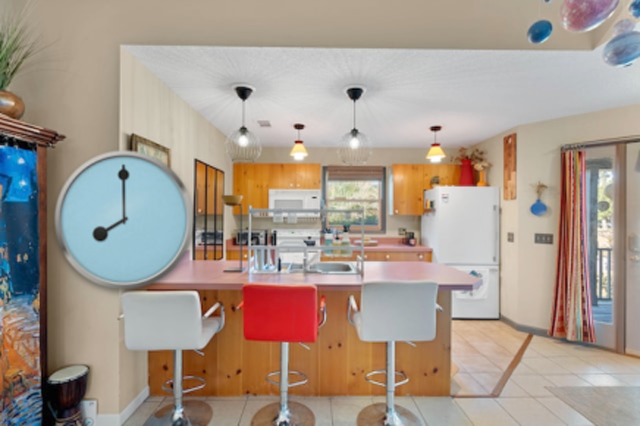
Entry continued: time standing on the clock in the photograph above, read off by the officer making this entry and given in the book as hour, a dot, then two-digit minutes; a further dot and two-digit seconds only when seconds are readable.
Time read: 8.00
